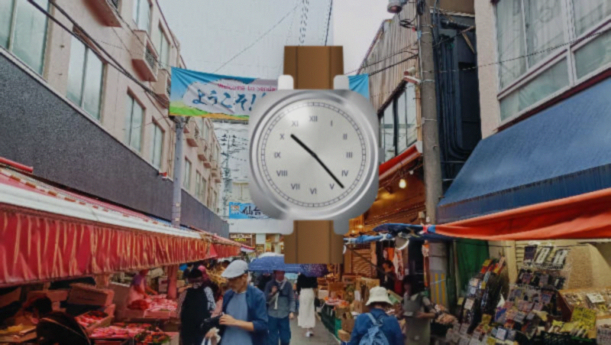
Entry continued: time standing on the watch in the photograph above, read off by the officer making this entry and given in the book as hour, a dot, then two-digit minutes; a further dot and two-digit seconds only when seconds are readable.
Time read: 10.23
